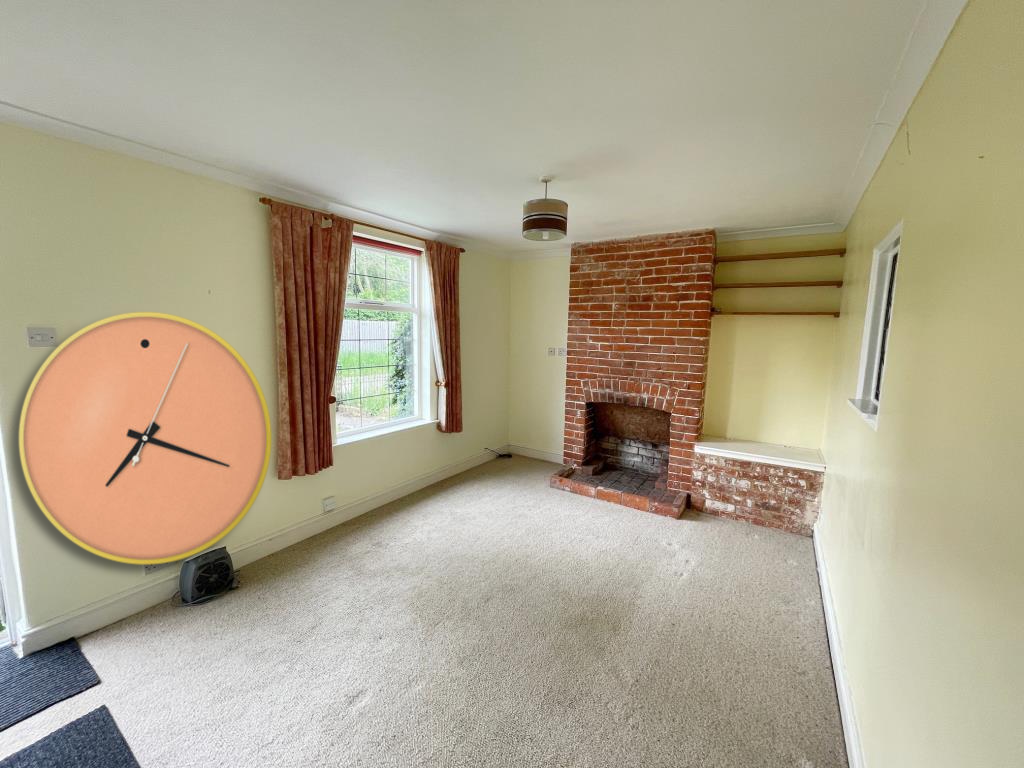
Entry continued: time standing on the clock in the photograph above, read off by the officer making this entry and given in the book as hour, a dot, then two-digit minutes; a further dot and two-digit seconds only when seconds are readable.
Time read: 7.18.04
